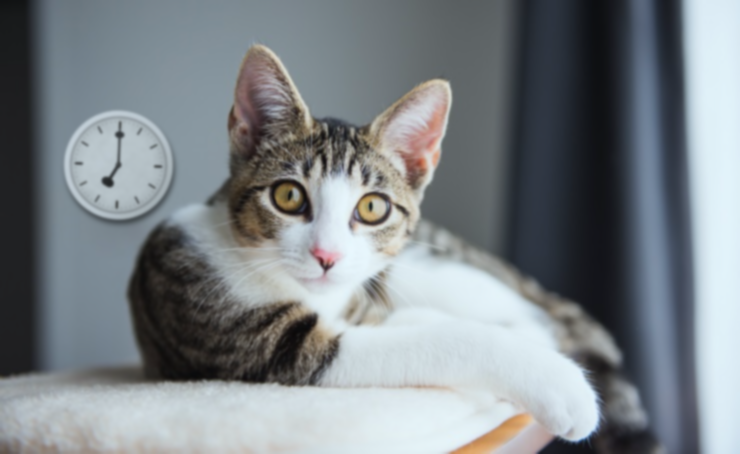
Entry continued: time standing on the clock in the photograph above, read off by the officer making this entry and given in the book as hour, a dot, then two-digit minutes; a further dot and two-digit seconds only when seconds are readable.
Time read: 7.00
